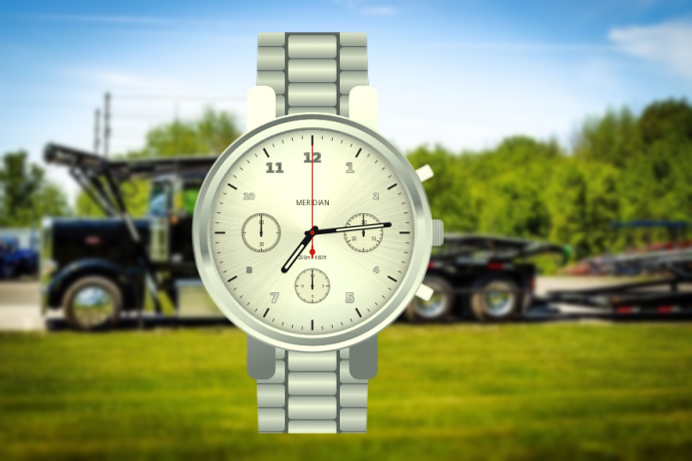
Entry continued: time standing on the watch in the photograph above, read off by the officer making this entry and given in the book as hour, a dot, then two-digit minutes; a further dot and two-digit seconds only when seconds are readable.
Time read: 7.14
